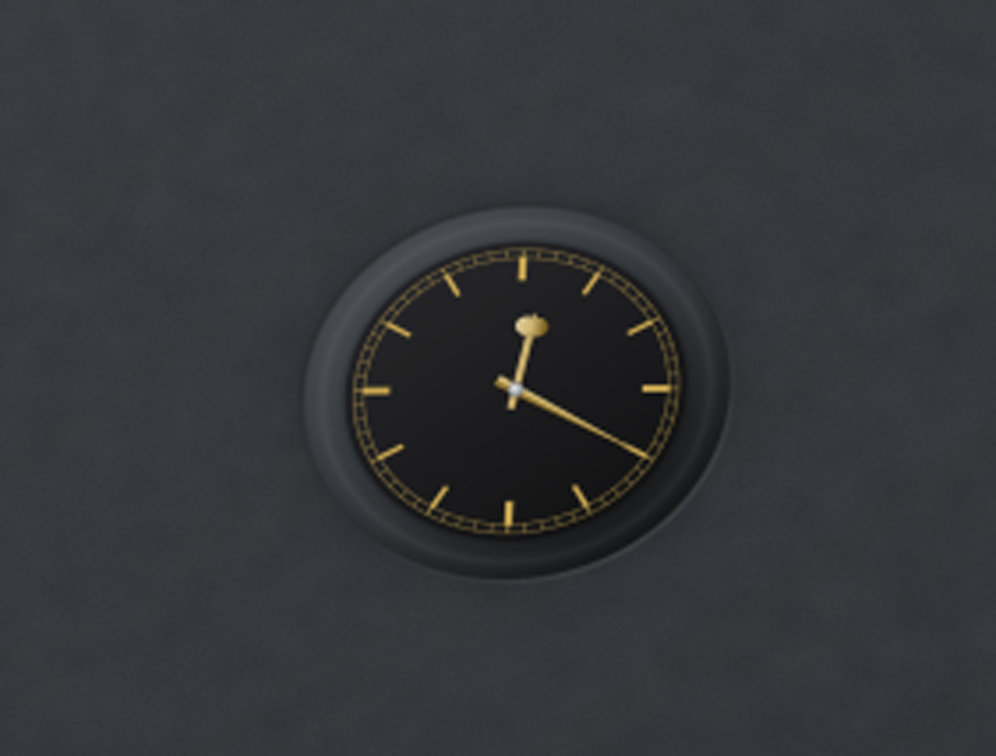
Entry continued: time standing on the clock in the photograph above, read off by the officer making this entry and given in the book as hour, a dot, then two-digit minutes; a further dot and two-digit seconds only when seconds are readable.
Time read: 12.20
